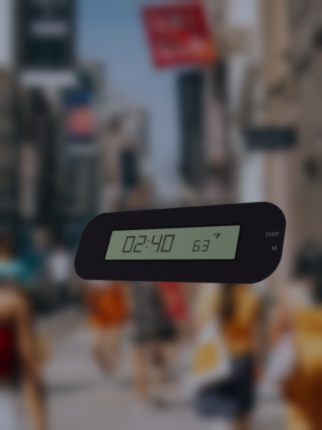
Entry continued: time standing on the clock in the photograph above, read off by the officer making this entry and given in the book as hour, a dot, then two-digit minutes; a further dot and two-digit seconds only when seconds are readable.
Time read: 2.40
